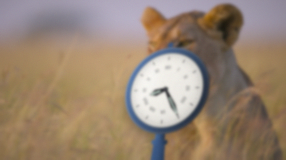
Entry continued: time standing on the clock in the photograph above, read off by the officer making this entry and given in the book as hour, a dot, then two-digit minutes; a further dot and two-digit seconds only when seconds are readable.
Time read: 8.25
